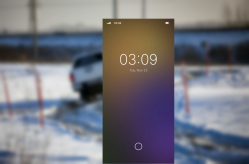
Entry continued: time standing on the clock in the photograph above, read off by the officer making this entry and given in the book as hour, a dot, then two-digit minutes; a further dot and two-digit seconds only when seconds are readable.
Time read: 3.09
